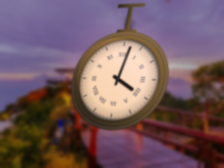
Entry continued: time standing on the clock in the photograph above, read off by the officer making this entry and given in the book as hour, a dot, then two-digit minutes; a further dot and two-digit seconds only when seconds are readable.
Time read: 4.02
